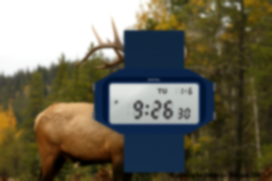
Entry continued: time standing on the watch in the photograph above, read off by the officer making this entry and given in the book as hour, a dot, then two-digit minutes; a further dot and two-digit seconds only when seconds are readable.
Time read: 9.26
